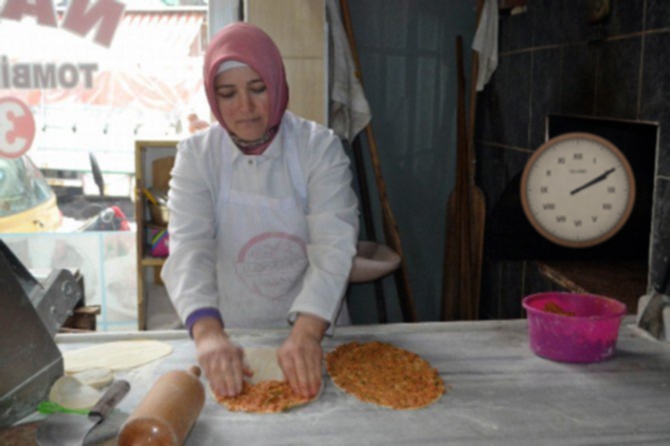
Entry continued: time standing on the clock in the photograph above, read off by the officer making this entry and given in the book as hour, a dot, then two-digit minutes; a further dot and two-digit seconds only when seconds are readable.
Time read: 2.10
